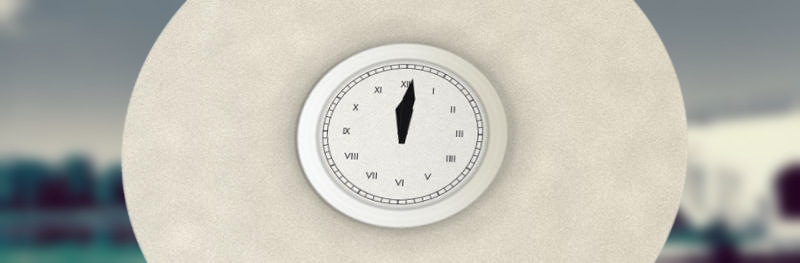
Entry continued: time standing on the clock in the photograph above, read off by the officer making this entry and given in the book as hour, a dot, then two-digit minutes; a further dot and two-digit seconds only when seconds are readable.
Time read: 12.01
